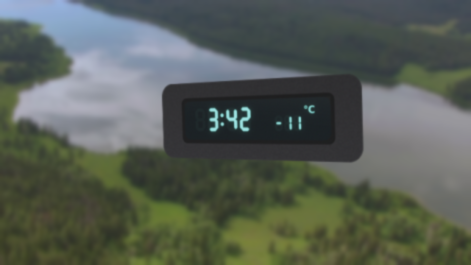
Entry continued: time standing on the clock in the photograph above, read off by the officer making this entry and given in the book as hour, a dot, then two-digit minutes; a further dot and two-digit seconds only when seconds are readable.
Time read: 3.42
